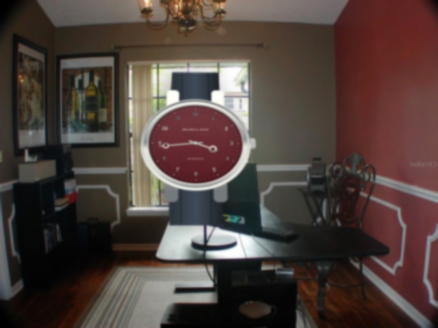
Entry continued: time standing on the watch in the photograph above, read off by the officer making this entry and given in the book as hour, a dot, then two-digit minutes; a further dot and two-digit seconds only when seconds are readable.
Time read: 3.44
